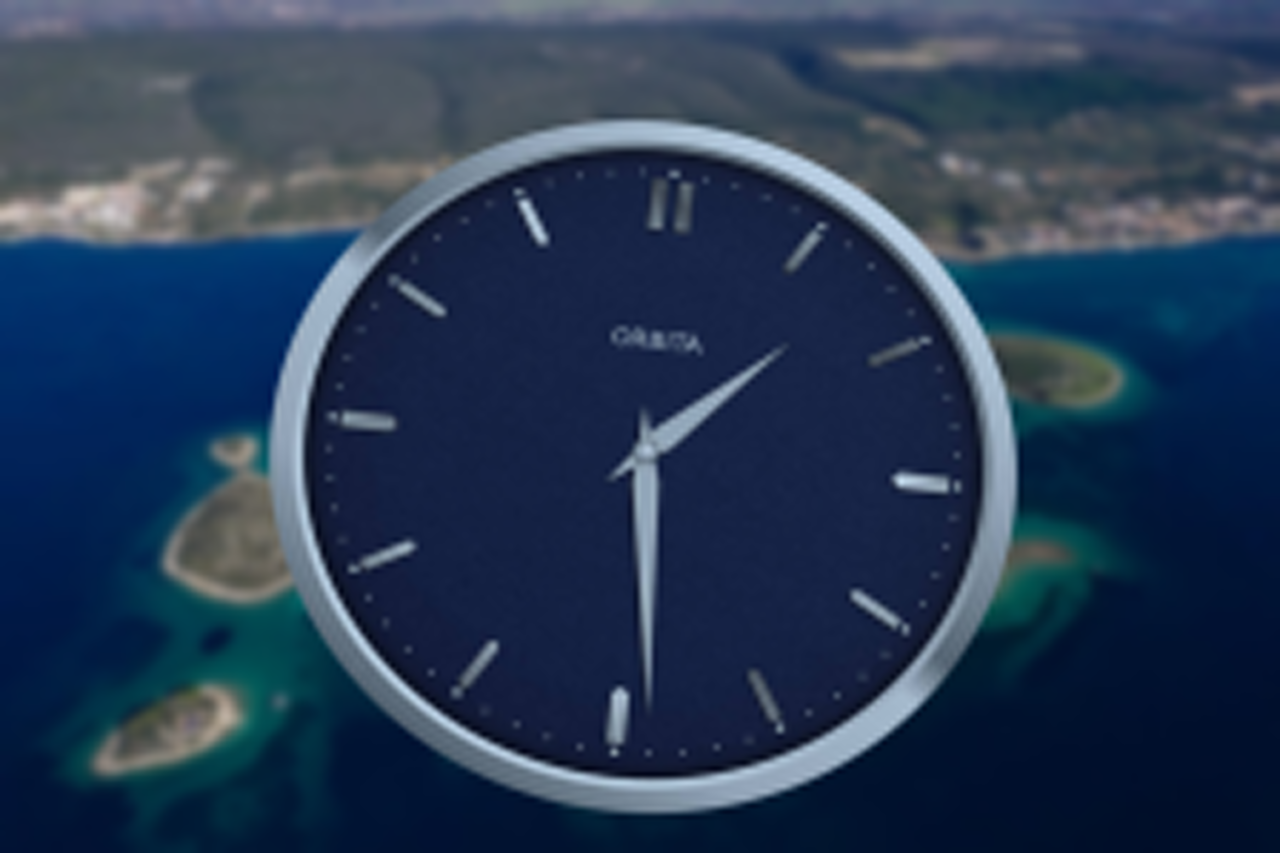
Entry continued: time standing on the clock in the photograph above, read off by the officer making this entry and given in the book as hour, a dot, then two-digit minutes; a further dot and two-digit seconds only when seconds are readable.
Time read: 1.29
